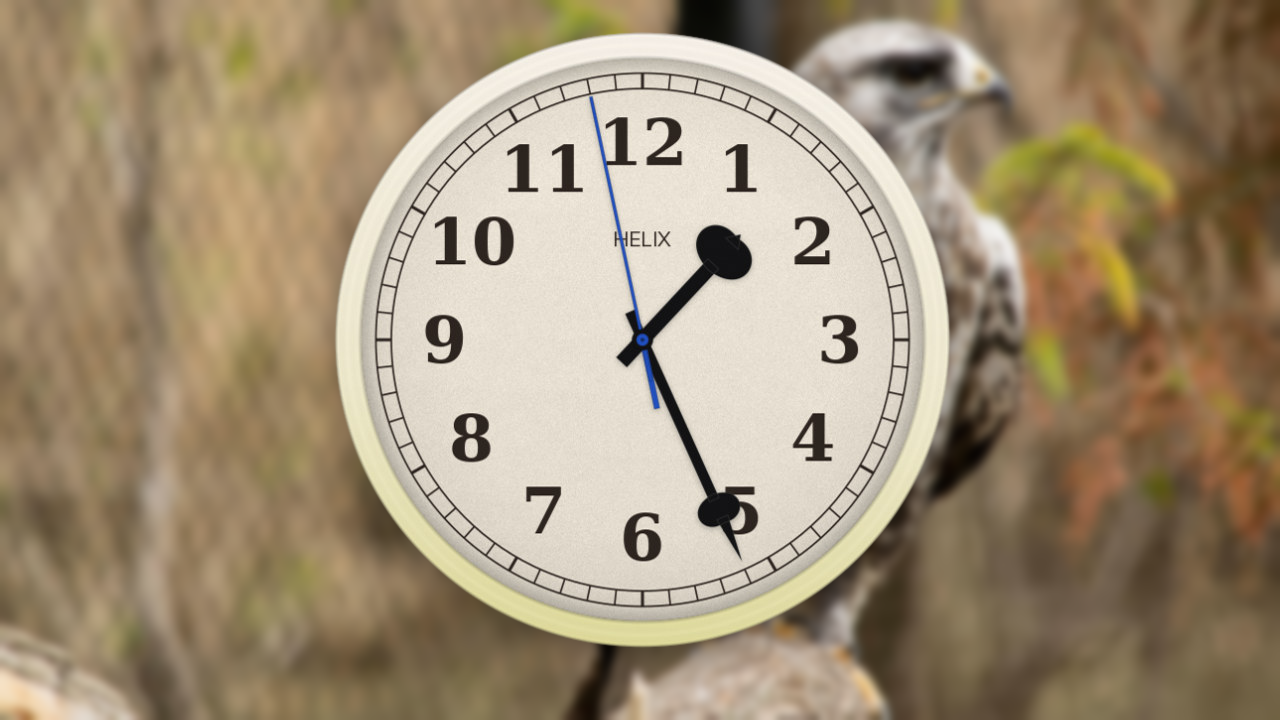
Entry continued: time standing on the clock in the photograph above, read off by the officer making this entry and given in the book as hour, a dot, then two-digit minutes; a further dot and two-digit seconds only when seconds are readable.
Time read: 1.25.58
